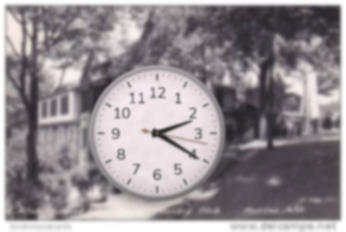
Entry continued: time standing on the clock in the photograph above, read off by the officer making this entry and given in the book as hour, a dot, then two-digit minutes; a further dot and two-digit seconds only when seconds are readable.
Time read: 2.20.17
